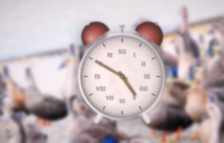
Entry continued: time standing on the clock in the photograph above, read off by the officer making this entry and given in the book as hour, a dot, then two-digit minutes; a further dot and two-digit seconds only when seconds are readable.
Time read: 4.50
